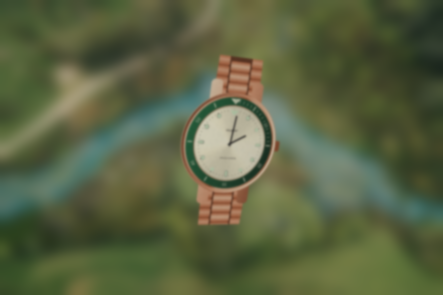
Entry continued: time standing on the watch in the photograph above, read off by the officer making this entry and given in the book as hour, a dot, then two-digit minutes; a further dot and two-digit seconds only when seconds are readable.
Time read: 2.01
